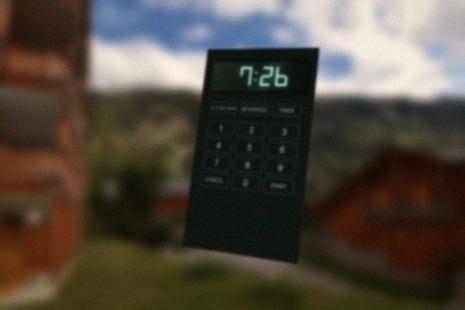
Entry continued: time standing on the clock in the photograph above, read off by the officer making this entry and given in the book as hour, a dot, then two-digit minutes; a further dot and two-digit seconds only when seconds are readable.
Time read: 7.26
